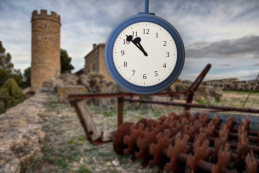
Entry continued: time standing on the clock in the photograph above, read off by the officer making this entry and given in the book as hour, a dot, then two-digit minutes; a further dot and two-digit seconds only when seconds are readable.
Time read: 10.52
